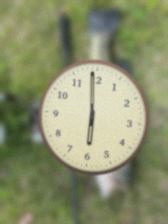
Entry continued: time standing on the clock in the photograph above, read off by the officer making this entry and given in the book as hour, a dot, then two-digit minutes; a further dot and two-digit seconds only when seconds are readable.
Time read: 5.59
